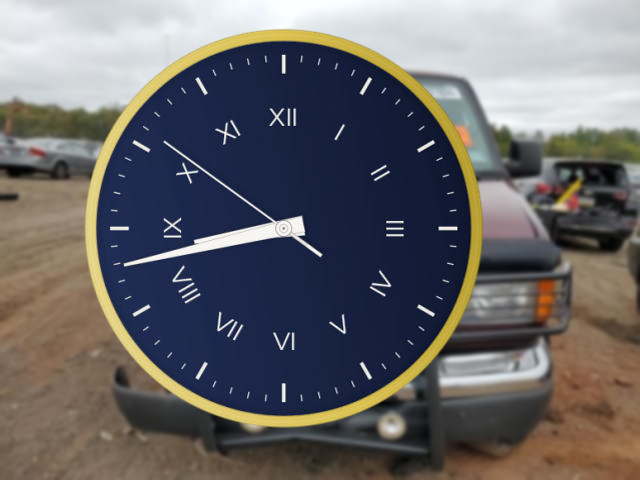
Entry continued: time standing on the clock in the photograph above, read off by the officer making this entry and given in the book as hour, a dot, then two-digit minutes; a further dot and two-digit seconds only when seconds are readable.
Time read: 8.42.51
